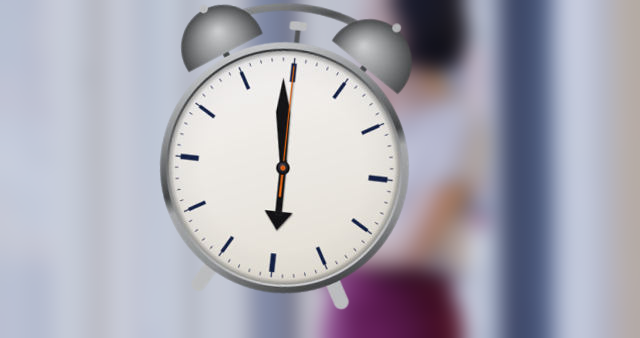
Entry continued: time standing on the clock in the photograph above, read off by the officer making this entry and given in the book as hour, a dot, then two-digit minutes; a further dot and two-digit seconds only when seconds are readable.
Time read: 5.59.00
